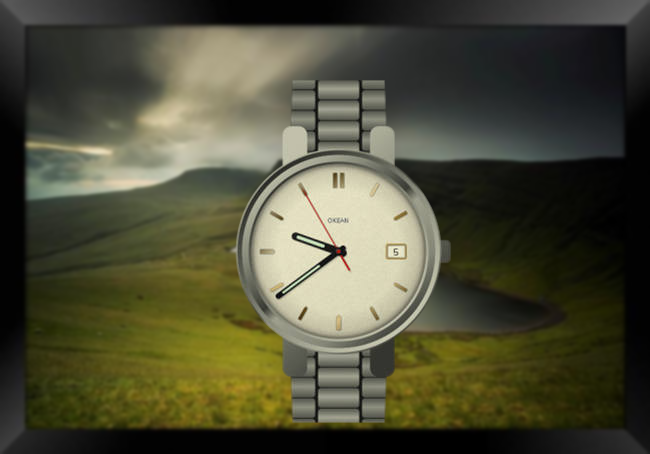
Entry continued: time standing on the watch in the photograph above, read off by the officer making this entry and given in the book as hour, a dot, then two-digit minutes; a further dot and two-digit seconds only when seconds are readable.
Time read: 9.38.55
